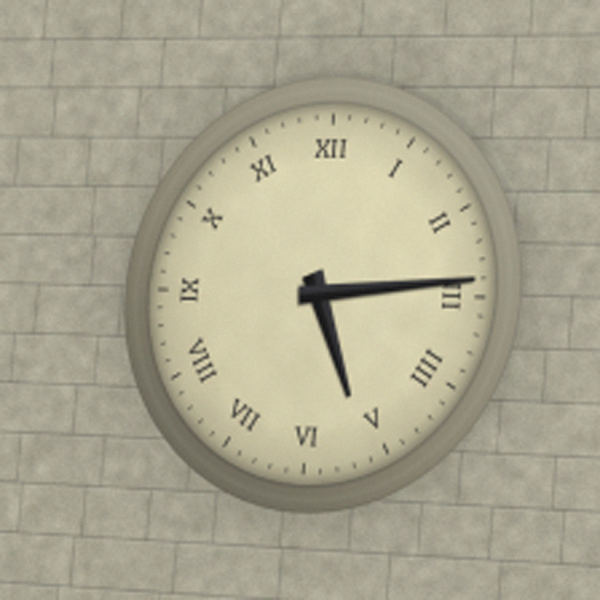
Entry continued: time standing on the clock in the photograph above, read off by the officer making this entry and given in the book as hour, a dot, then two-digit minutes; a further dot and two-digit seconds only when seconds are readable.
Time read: 5.14
